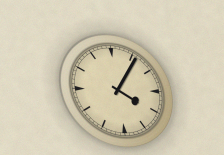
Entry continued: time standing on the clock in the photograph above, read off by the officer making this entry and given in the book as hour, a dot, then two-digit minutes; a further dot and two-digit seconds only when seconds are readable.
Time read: 4.06
